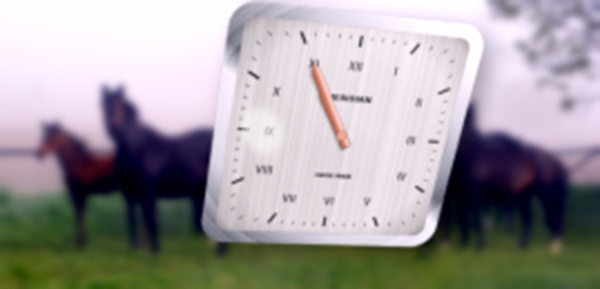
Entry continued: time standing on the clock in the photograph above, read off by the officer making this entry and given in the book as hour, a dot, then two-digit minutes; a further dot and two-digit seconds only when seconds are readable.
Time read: 10.55
